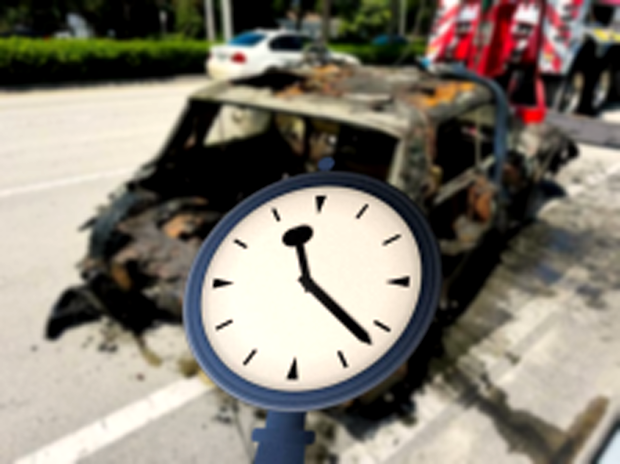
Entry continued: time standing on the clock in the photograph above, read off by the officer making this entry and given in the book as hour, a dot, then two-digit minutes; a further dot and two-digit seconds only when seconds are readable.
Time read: 11.22
